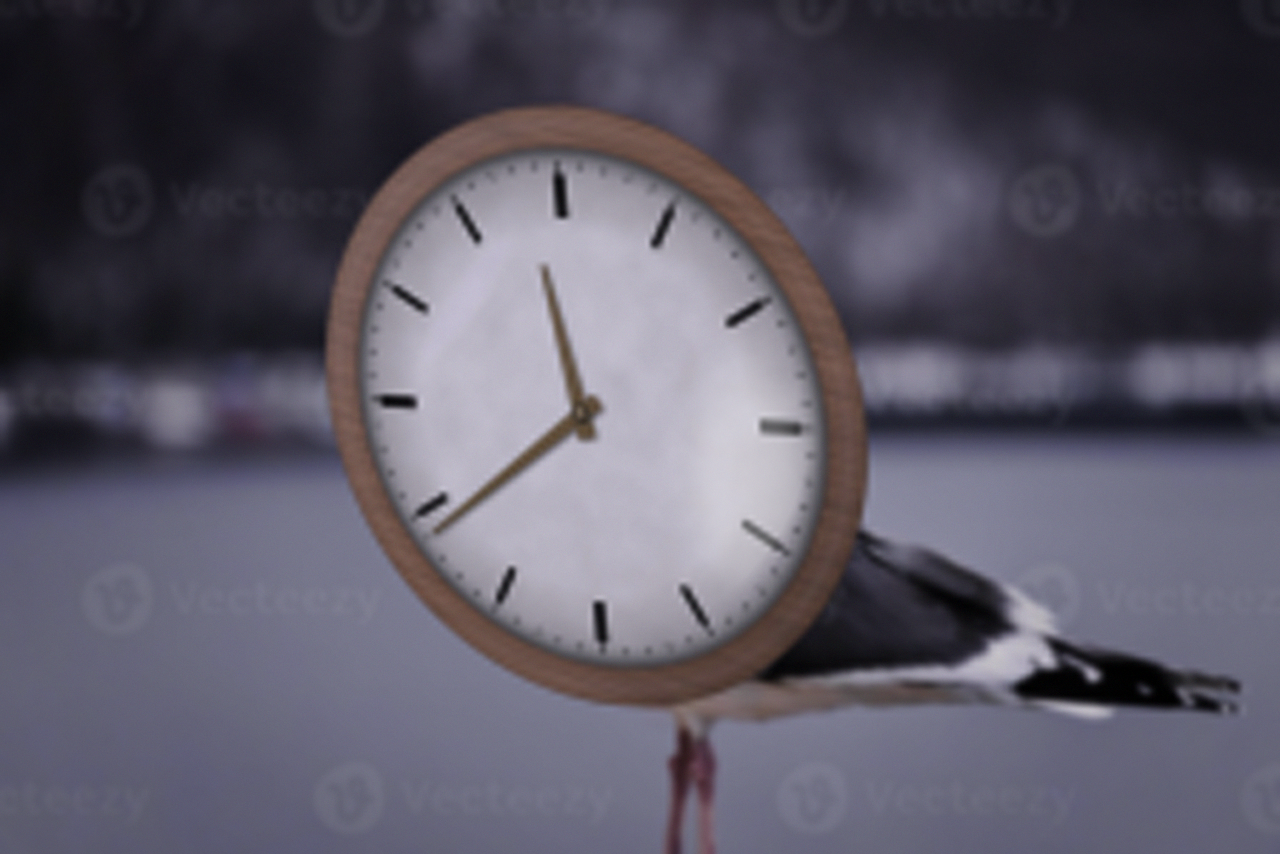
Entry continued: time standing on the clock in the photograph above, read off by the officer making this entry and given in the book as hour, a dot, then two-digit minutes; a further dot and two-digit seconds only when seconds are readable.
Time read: 11.39
